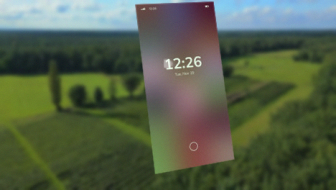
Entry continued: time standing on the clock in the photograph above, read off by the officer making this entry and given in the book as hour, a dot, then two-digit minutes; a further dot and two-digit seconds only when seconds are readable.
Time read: 12.26
